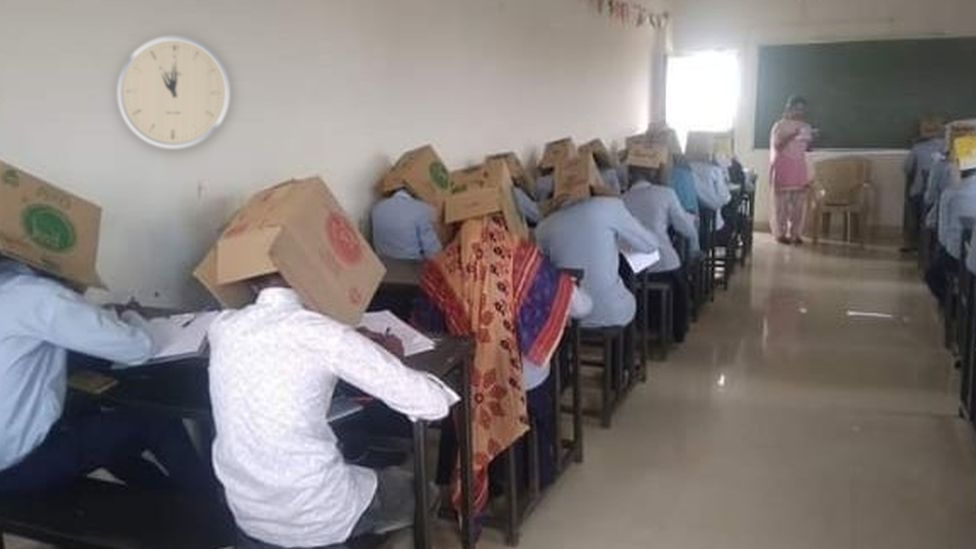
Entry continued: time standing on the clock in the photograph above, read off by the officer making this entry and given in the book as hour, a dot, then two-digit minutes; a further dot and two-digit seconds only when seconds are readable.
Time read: 11.00
